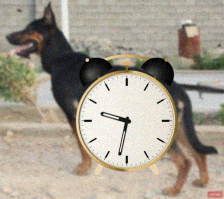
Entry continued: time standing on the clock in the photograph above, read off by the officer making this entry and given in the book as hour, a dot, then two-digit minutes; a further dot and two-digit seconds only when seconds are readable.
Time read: 9.32
